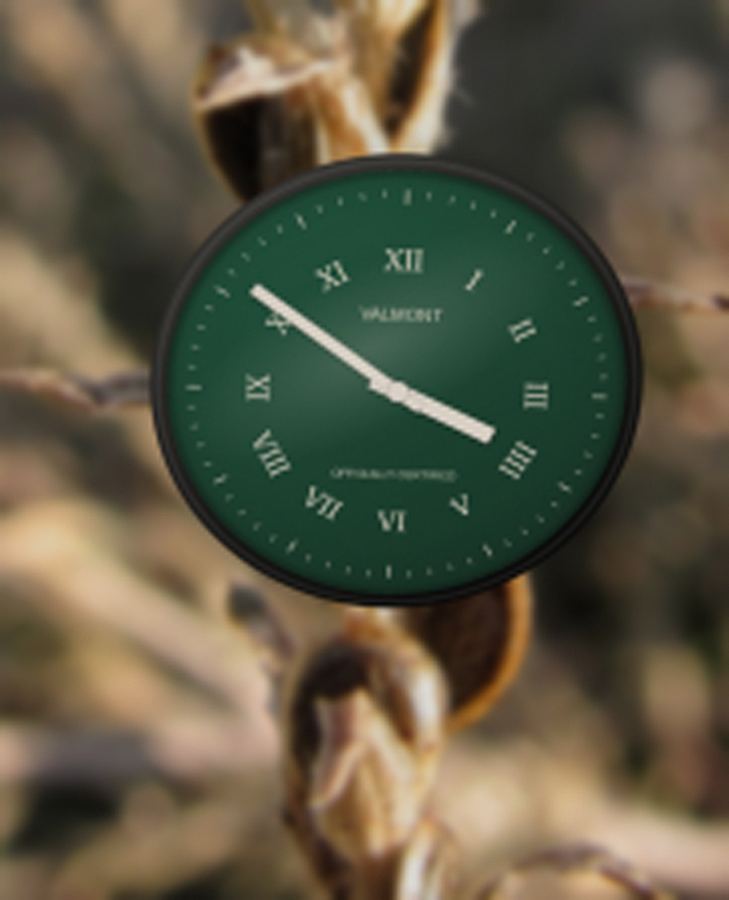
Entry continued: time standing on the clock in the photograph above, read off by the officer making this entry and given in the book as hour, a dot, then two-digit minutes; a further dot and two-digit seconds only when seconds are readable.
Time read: 3.51
